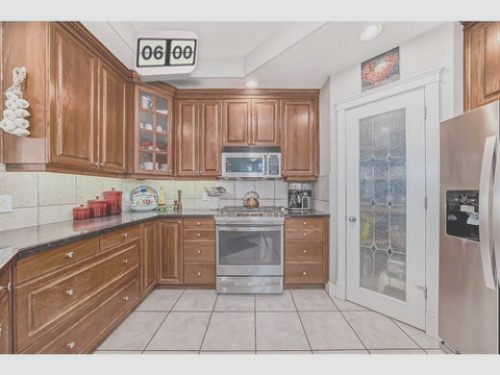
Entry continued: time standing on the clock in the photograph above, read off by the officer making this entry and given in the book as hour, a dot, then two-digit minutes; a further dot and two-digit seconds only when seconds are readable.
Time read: 6.00
